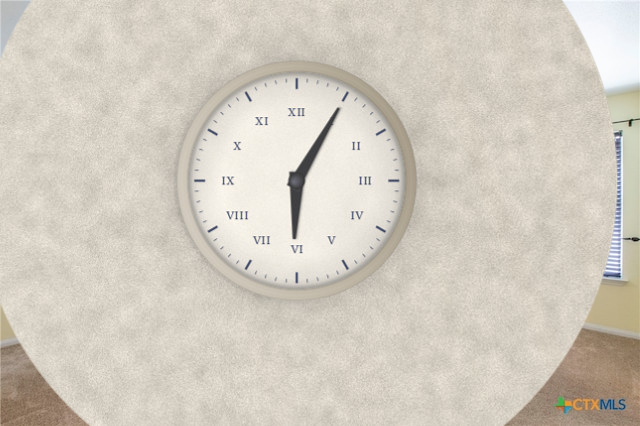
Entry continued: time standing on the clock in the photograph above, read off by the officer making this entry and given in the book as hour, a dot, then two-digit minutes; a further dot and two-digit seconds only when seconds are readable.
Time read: 6.05
